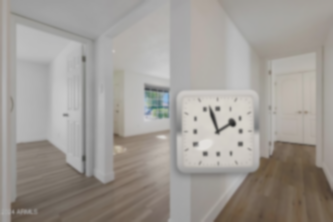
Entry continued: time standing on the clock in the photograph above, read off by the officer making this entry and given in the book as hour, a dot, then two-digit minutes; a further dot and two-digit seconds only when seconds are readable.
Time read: 1.57
